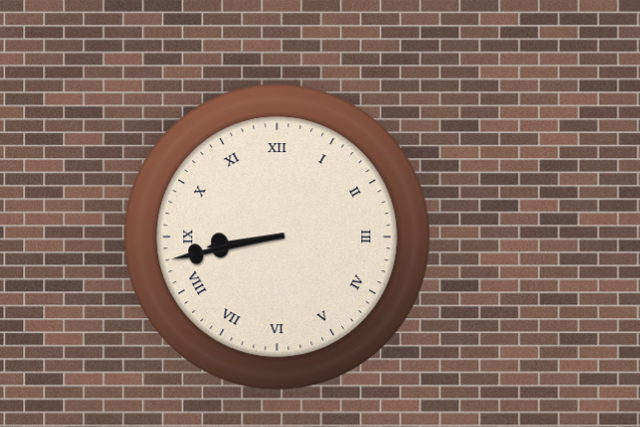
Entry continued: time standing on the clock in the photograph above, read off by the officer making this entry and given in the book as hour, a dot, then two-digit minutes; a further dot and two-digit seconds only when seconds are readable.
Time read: 8.43
